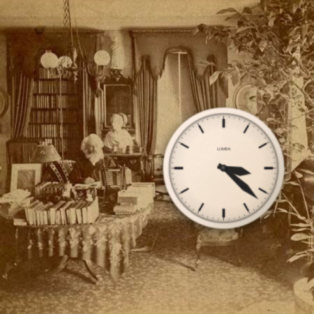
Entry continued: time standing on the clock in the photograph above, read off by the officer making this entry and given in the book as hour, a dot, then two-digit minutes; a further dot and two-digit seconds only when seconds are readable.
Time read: 3.22
